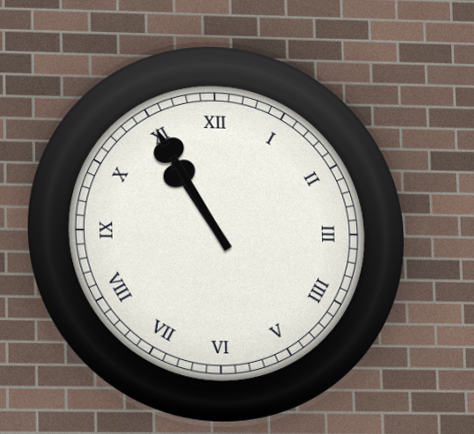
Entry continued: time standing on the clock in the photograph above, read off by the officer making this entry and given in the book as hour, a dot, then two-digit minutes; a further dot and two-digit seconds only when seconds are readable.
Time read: 10.55
